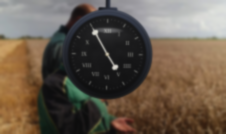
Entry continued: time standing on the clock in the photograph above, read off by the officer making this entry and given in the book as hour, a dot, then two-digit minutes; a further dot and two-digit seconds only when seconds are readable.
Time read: 4.55
